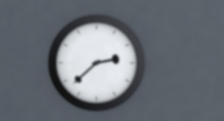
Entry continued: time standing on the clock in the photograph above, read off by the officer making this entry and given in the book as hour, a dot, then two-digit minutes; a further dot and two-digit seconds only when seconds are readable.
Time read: 2.38
